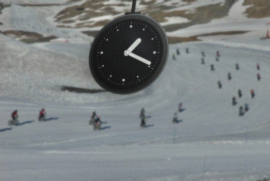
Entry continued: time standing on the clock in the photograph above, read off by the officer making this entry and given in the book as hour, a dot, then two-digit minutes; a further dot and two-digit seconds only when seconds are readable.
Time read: 1.19
